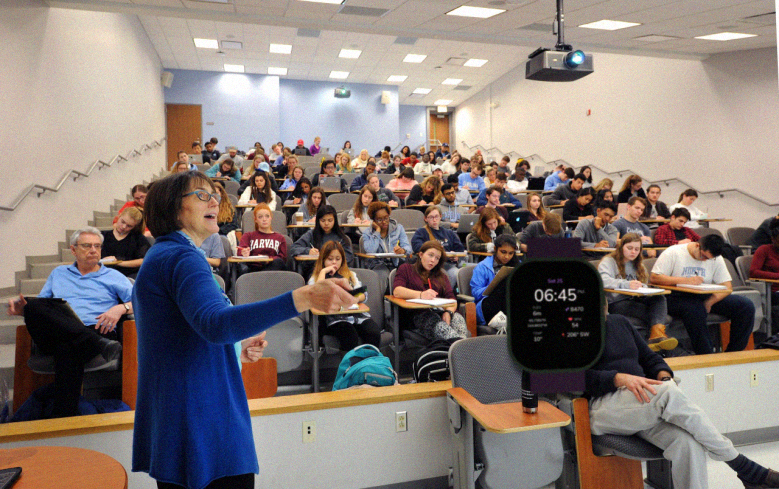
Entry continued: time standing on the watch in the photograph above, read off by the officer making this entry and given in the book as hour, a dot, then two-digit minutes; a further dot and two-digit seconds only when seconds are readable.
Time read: 6.45
